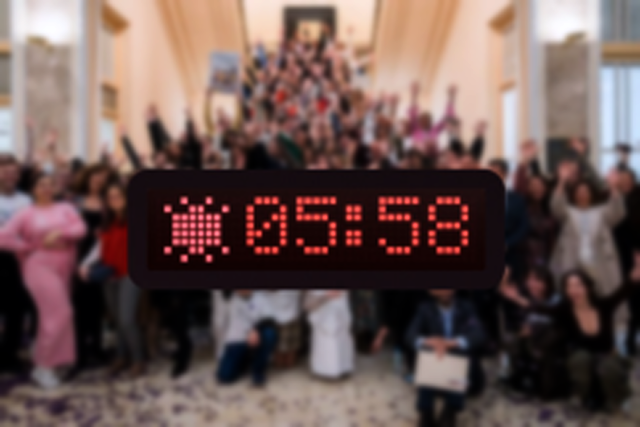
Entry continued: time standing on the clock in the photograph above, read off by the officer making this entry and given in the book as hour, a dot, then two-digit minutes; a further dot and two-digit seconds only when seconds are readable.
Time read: 5.58
